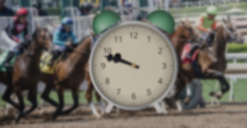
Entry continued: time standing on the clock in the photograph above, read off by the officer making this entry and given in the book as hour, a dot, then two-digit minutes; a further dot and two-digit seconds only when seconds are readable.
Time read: 9.48
